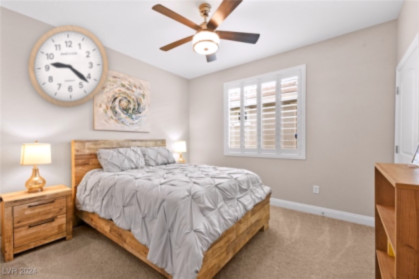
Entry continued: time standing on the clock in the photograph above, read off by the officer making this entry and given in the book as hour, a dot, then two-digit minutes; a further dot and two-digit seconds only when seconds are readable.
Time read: 9.22
